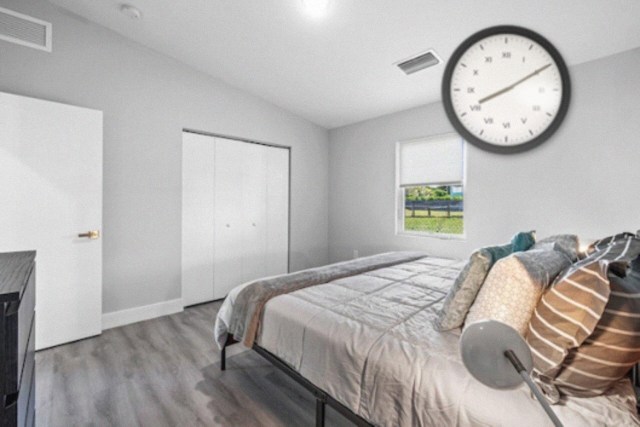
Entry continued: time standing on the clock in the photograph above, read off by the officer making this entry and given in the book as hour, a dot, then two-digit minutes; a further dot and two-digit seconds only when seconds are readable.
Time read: 8.10
